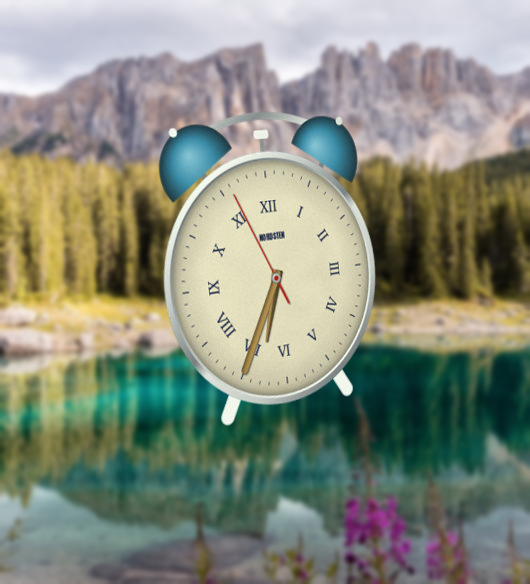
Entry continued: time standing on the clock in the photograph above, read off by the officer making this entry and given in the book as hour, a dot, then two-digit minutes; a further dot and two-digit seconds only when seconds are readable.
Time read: 6.34.56
